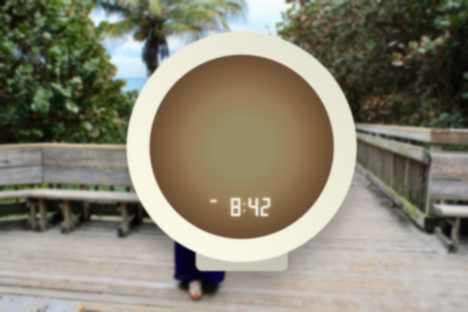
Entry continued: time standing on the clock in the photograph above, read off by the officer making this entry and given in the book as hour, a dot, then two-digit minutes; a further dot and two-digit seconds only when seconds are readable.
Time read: 8.42
